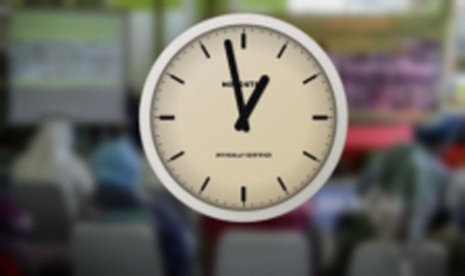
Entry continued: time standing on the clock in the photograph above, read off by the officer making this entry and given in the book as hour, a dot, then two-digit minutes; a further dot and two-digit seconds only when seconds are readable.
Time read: 12.58
